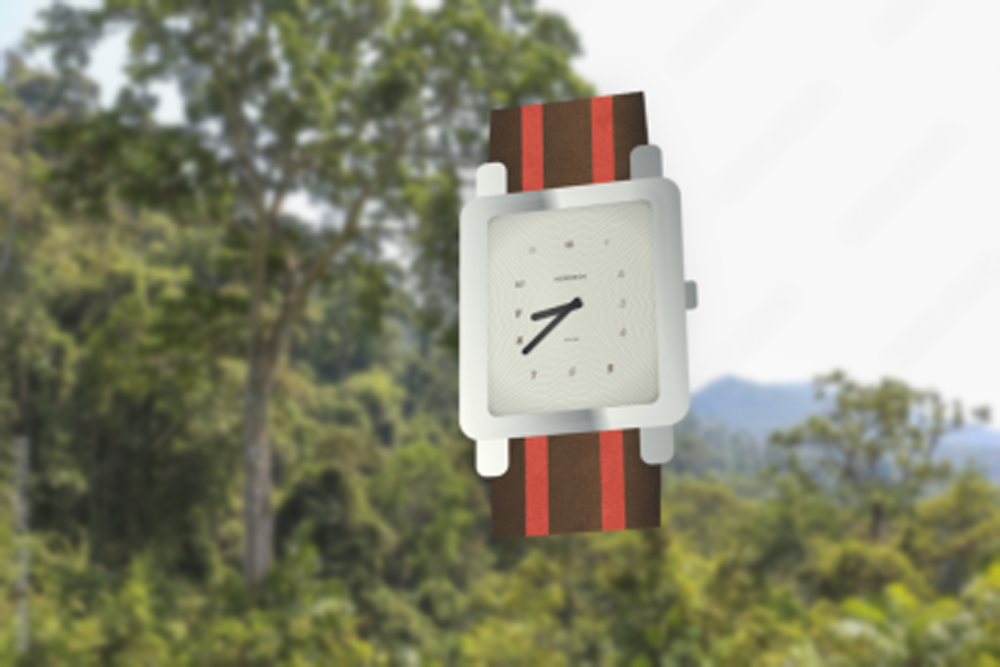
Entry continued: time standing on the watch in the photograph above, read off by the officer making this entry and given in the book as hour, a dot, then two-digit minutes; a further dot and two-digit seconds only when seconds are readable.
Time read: 8.38
